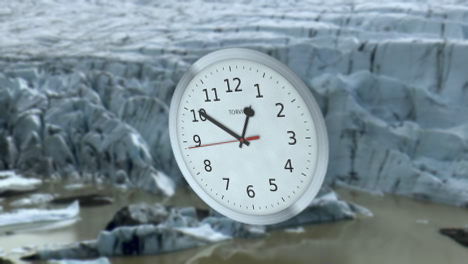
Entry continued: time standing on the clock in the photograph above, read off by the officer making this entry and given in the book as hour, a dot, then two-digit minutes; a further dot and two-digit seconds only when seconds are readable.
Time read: 12.50.44
